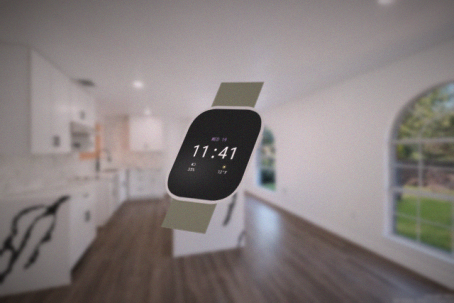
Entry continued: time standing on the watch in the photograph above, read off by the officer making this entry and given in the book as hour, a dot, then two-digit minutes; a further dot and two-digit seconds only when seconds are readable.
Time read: 11.41
